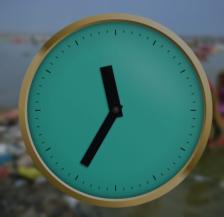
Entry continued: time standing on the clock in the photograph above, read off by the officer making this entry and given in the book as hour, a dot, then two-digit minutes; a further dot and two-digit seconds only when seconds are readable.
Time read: 11.35
